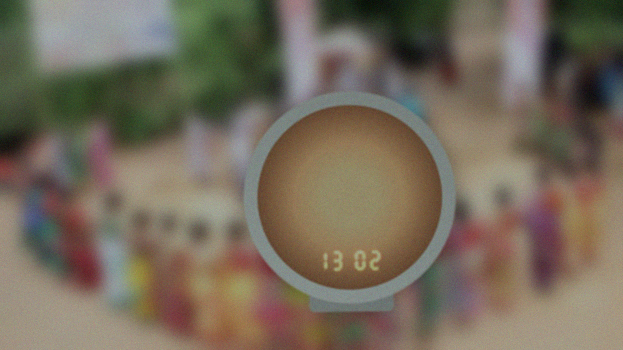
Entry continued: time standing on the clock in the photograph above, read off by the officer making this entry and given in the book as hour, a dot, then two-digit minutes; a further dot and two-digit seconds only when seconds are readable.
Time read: 13.02
